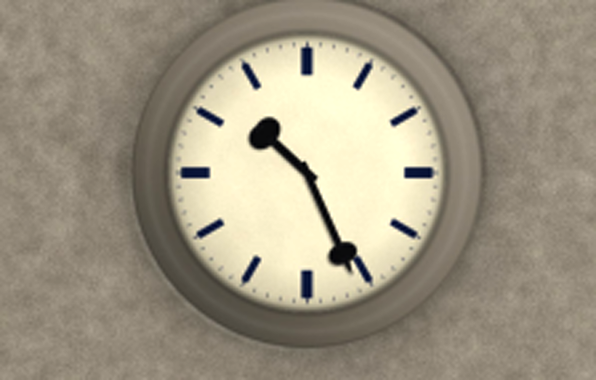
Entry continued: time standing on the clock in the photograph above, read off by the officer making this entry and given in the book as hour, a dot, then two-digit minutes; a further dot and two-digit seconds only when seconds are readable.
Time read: 10.26
